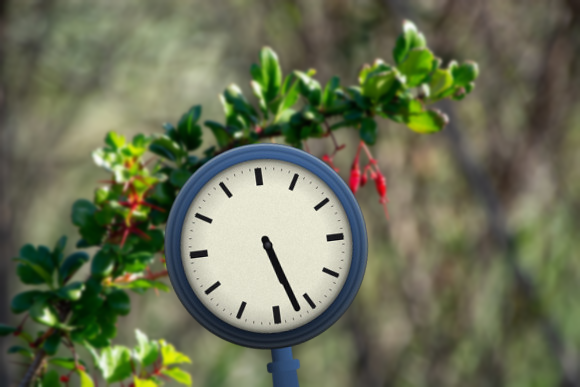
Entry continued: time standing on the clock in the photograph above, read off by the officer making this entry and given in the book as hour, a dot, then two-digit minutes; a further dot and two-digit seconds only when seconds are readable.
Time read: 5.27
